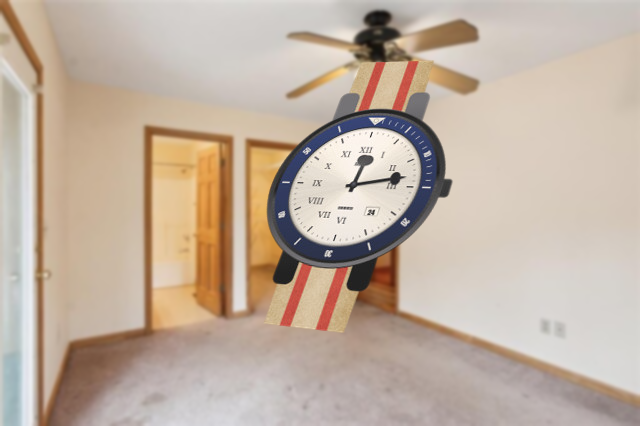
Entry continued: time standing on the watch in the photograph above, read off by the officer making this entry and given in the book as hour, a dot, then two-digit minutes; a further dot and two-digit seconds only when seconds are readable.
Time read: 12.13
